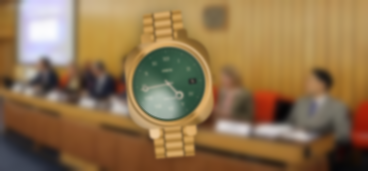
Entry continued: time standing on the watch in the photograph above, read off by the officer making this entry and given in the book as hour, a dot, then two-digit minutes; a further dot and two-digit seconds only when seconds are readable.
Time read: 4.44
